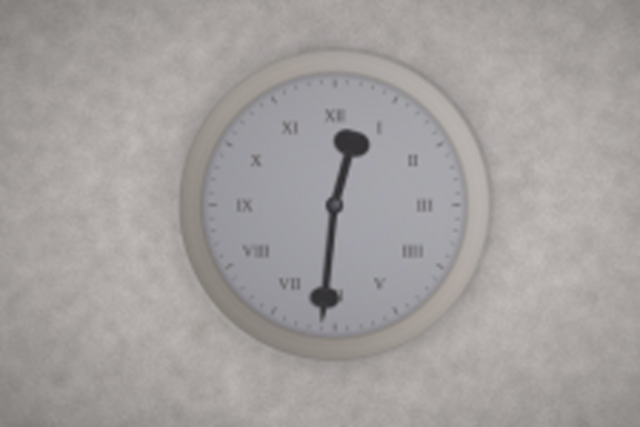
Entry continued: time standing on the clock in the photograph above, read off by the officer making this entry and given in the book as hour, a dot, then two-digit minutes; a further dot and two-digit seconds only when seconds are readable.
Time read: 12.31
